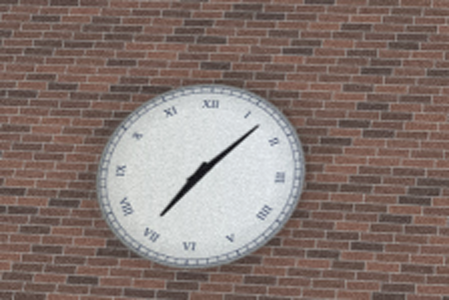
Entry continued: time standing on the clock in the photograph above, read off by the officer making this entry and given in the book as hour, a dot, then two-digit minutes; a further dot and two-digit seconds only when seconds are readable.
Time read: 7.07
